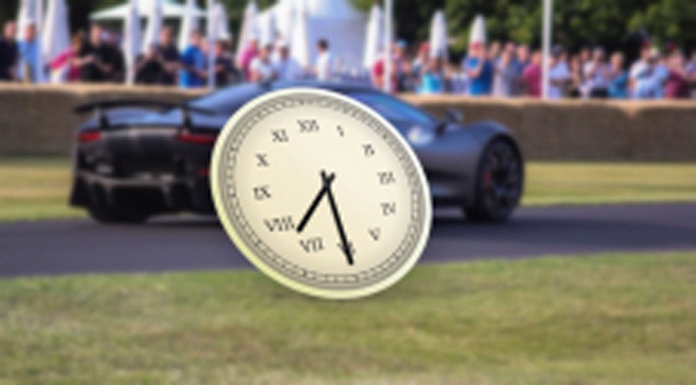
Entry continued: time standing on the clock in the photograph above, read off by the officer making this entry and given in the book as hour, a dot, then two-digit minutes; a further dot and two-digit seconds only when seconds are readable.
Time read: 7.30
